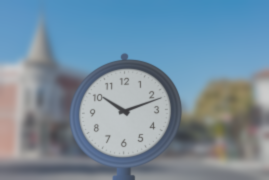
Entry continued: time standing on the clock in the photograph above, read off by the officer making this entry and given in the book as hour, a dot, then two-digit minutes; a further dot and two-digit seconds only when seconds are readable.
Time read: 10.12
